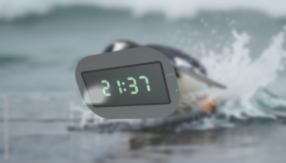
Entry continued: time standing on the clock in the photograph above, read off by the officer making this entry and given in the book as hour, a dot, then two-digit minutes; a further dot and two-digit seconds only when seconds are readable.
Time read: 21.37
